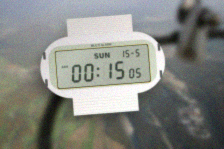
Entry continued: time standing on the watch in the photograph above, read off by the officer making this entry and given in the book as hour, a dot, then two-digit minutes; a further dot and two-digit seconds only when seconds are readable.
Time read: 0.15.05
